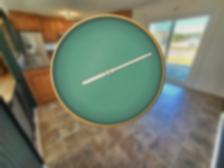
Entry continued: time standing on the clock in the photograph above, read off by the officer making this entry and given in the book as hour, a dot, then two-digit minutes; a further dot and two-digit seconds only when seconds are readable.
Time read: 8.11
